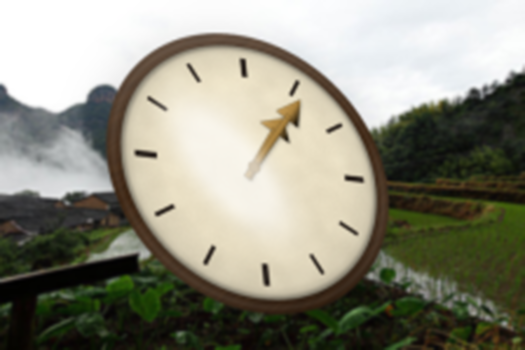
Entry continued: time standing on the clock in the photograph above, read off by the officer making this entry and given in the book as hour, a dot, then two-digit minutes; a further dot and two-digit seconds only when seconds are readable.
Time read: 1.06
